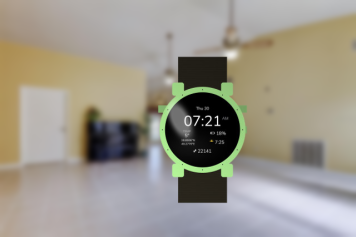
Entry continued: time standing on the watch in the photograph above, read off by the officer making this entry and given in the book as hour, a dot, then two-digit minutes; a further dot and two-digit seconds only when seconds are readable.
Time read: 7.21
